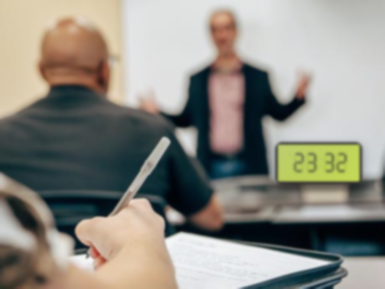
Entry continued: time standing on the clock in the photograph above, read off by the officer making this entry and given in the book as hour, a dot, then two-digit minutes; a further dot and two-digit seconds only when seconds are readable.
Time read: 23.32
